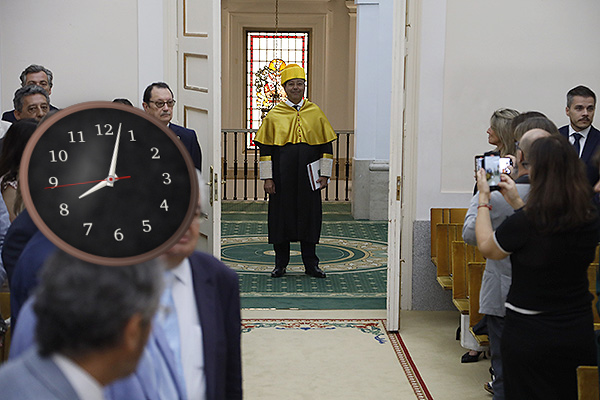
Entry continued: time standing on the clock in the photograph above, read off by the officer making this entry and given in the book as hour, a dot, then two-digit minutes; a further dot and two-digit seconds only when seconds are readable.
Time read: 8.02.44
